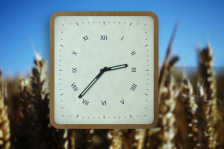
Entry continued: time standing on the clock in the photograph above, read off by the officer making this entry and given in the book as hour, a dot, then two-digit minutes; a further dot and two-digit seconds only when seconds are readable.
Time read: 2.37
